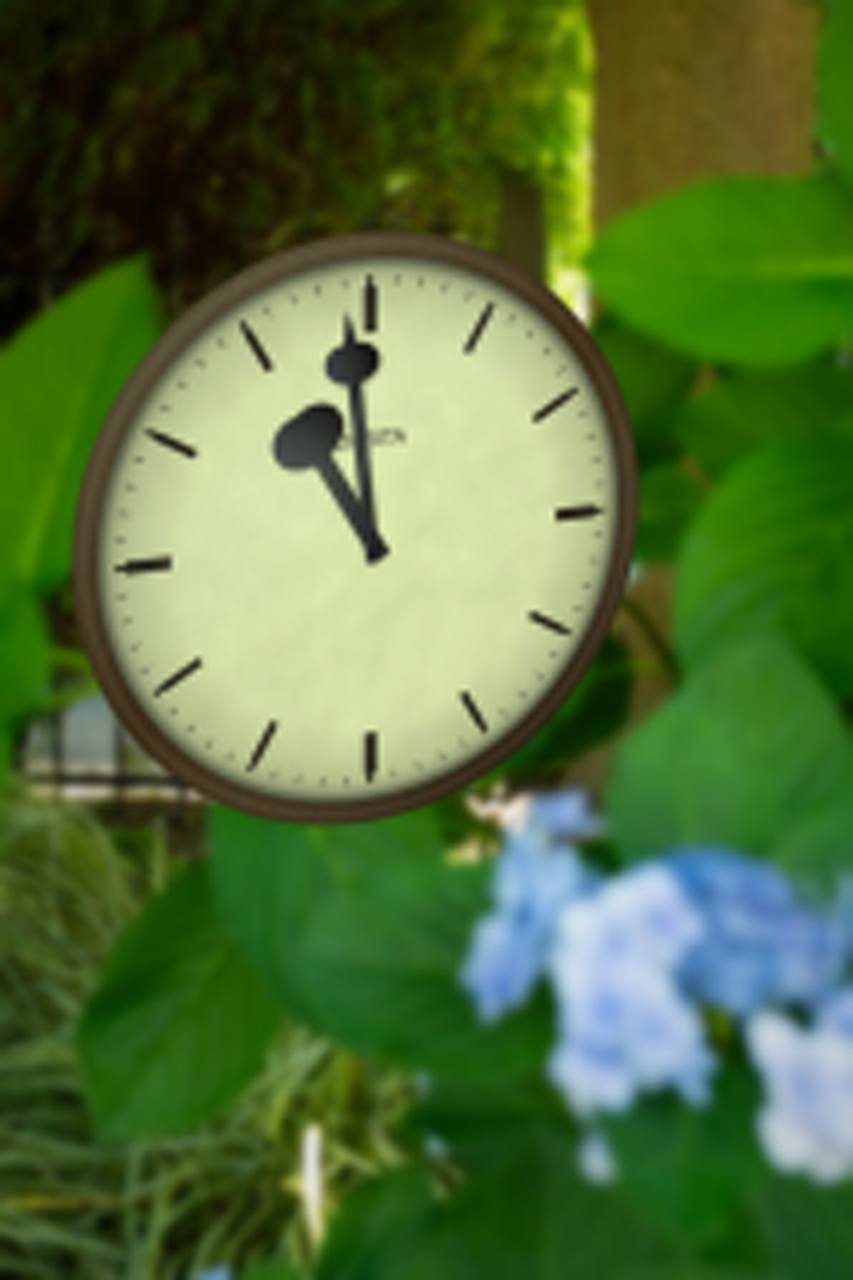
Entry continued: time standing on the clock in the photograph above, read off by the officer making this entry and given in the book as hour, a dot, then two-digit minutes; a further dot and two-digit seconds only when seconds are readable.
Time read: 10.59
